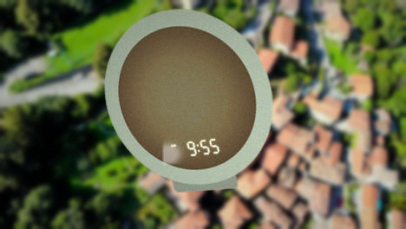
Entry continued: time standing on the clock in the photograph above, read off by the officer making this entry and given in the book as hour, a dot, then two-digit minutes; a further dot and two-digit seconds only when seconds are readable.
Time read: 9.55
